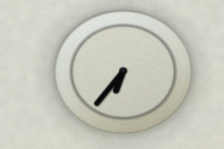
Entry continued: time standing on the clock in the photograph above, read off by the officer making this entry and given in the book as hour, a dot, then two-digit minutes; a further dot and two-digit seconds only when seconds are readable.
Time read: 6.36
